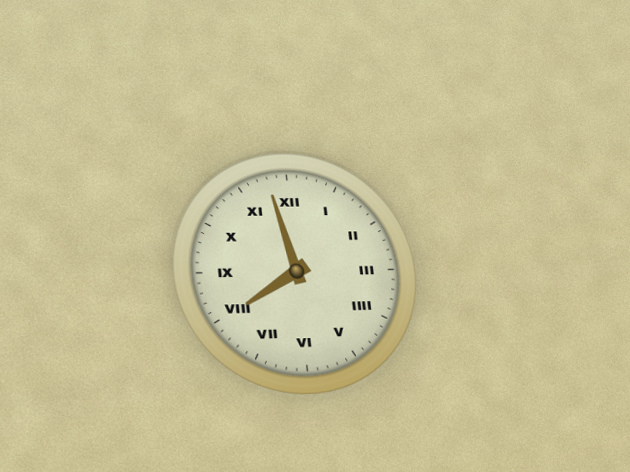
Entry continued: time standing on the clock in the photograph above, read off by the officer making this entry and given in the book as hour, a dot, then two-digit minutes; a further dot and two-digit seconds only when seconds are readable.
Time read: 7.58
